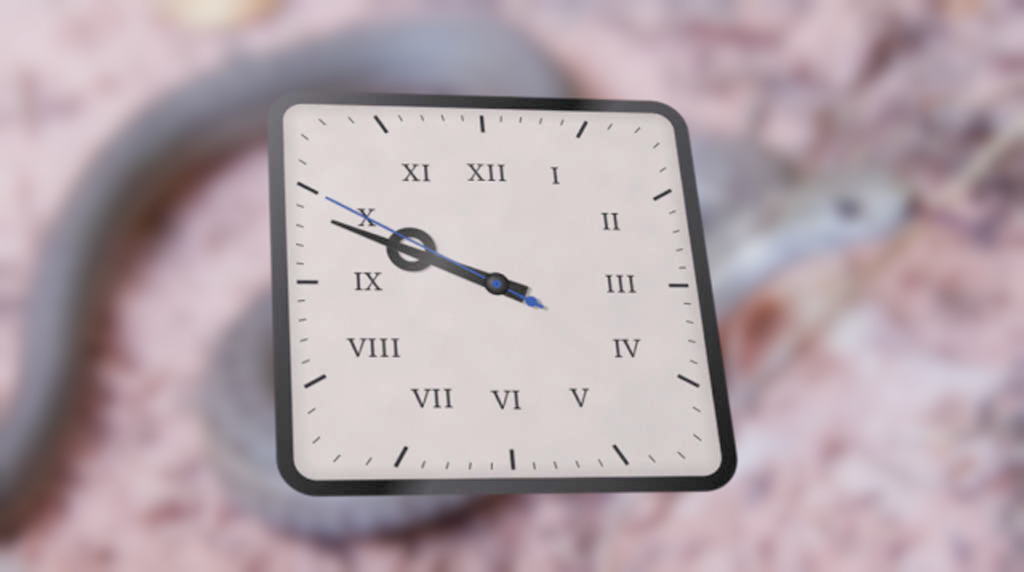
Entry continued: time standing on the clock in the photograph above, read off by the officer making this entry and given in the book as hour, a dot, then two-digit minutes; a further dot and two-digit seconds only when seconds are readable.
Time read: 9.48.50
